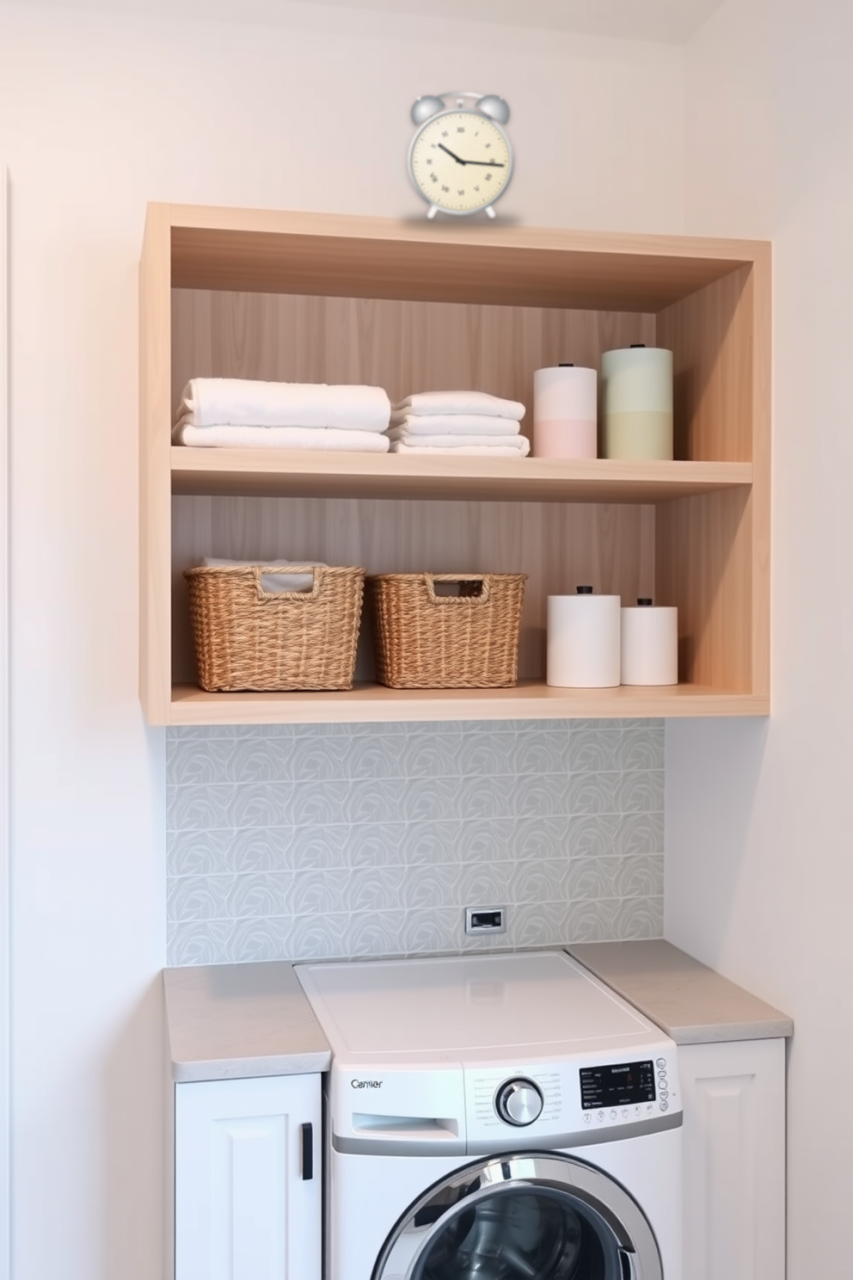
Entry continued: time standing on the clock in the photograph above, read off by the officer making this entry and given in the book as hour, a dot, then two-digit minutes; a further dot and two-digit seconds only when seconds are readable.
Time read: 10.16
